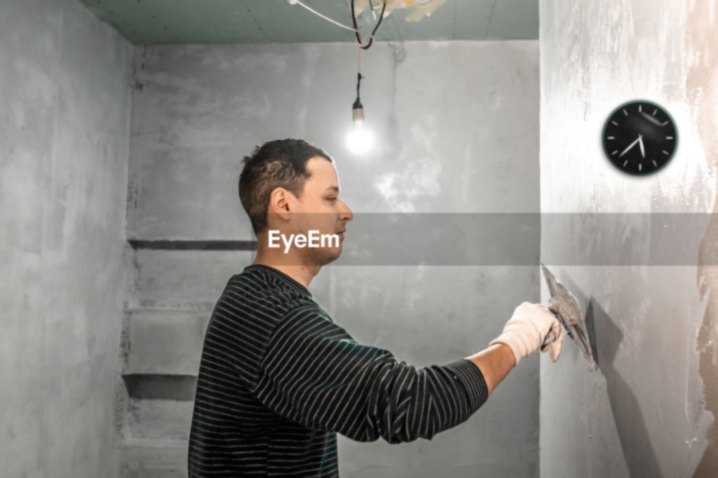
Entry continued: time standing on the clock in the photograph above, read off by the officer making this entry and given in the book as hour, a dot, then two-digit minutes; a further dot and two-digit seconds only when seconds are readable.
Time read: 5.38
